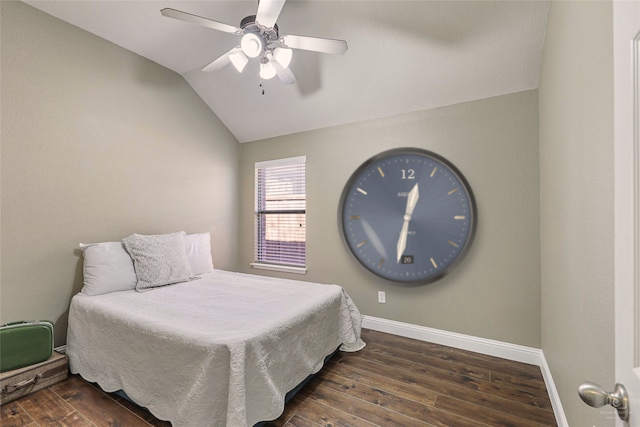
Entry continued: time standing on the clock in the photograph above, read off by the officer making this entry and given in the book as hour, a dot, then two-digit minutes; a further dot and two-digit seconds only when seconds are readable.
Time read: 12.32
